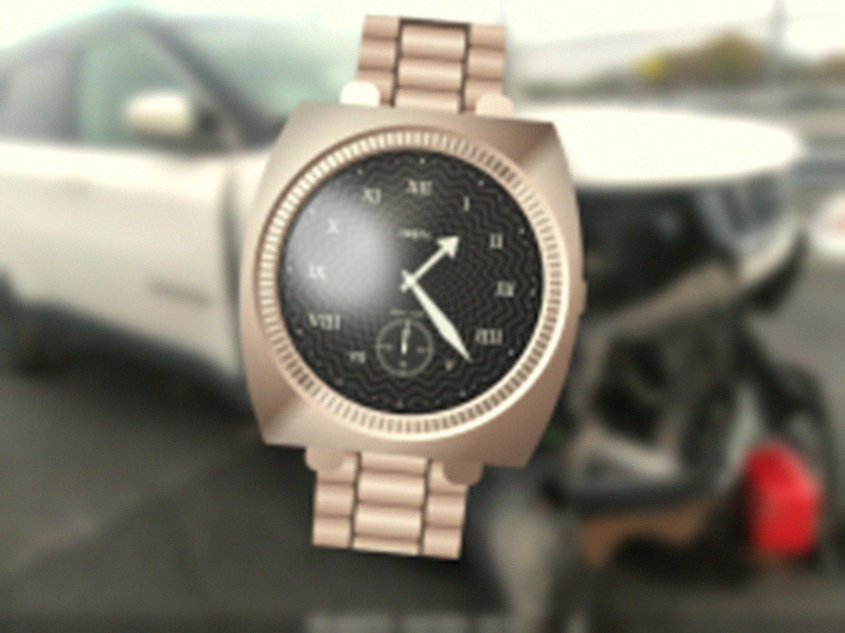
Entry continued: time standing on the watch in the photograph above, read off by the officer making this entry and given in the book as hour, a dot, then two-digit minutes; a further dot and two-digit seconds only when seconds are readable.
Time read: 1.23
